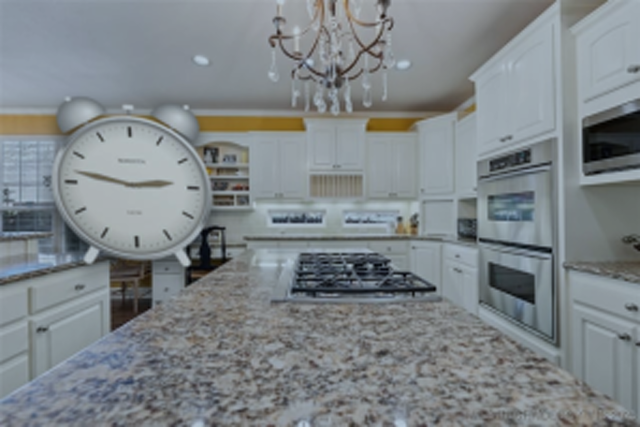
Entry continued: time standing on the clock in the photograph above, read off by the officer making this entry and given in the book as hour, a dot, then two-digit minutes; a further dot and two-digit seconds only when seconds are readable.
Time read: 2.47
